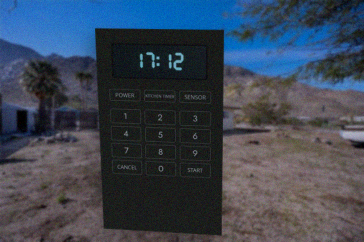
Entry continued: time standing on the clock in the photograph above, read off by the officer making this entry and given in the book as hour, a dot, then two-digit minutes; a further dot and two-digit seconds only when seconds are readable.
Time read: 17.12
